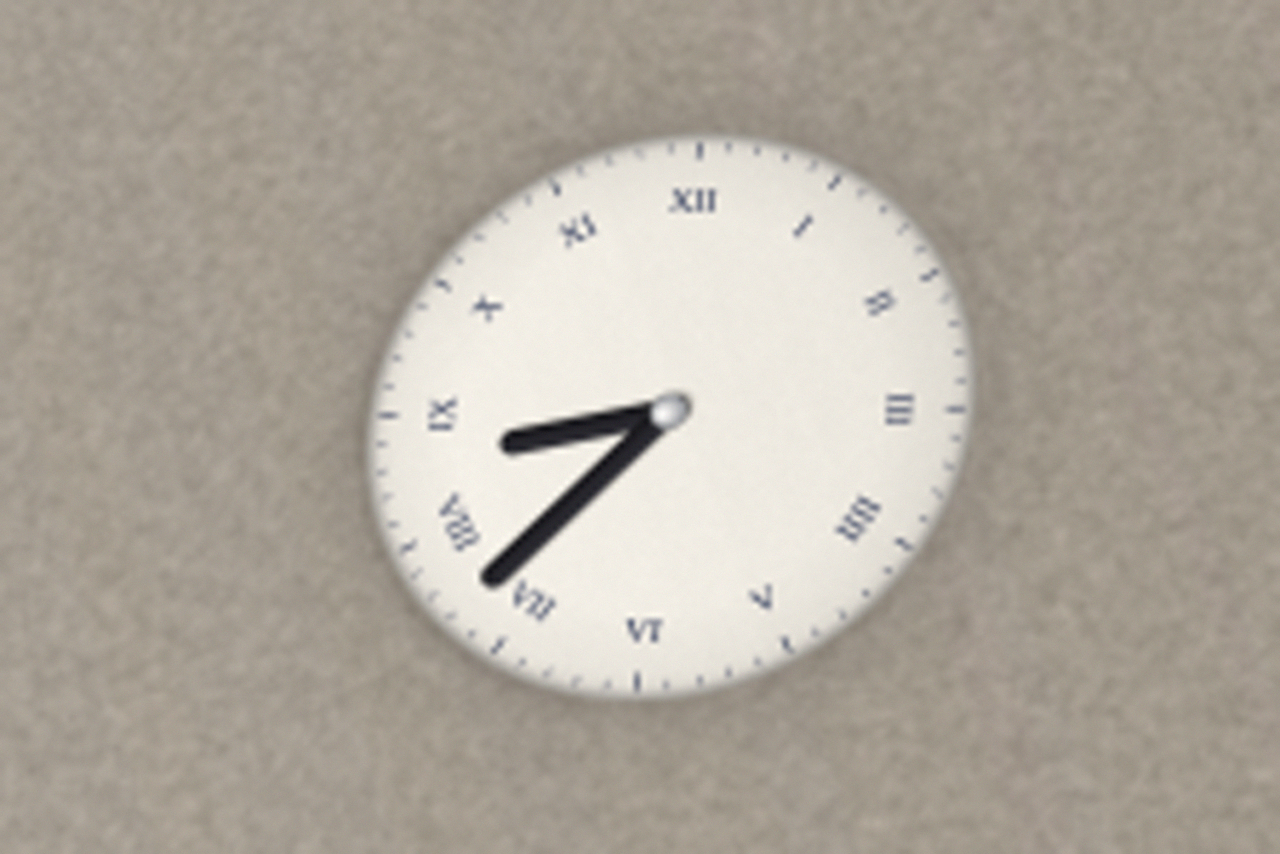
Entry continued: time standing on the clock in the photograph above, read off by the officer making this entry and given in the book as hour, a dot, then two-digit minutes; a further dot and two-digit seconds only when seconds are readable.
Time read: 8.37
